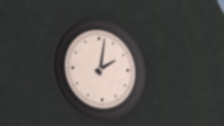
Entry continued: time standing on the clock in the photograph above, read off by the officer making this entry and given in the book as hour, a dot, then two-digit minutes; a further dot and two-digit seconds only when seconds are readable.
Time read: 2.02
